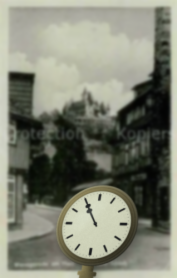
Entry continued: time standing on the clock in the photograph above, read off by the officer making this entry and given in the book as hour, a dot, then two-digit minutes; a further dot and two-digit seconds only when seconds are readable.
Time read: 10.55
